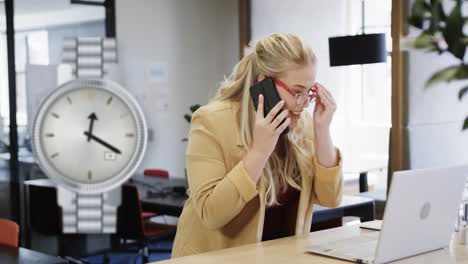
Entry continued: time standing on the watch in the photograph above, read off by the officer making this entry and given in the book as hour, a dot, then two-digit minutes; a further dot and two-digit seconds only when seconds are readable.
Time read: 12.20
